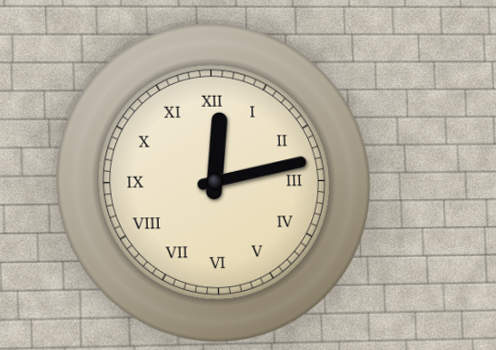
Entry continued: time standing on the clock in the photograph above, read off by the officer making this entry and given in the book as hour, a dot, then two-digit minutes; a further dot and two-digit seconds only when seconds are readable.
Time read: 12.13
